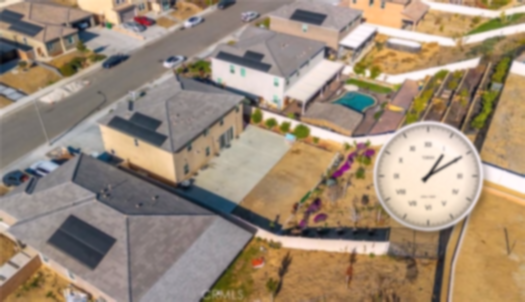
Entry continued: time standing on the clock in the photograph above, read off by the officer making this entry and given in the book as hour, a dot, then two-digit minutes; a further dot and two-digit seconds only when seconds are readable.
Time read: 1.10
